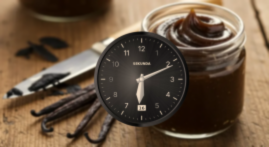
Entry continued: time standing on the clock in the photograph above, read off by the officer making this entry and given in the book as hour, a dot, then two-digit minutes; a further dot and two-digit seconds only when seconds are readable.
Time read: 6.11
